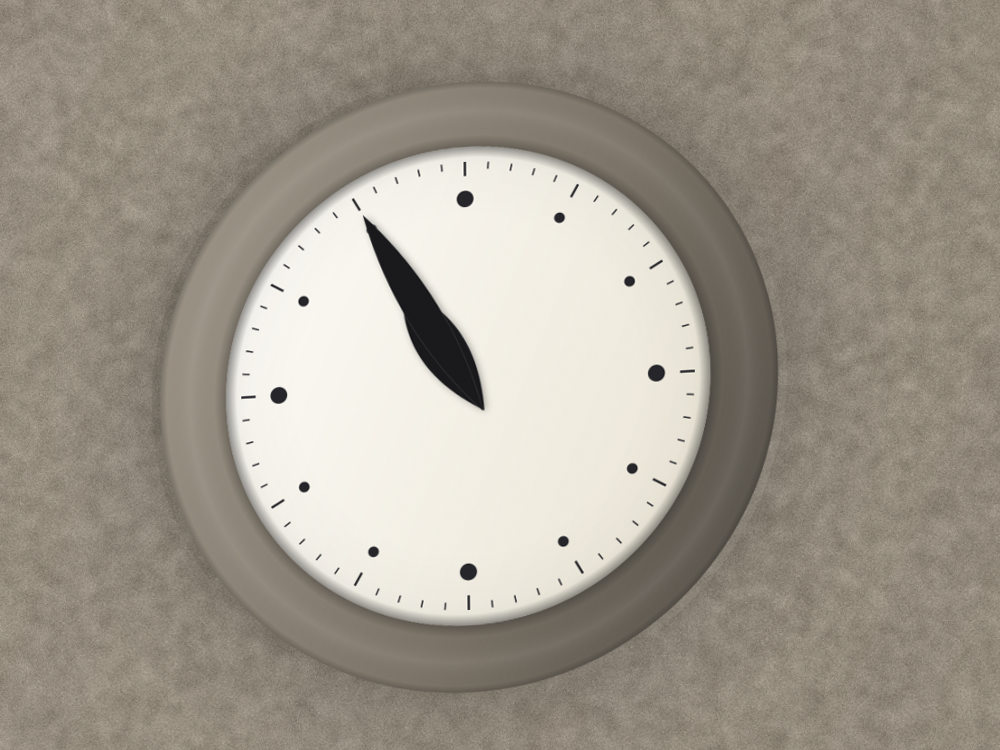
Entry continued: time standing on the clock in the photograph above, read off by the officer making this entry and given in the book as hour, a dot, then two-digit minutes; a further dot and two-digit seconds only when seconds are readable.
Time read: 10.55
